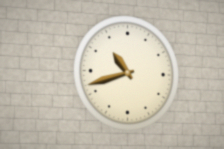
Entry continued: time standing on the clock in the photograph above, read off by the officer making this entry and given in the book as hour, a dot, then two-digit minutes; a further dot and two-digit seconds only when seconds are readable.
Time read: 10.42
